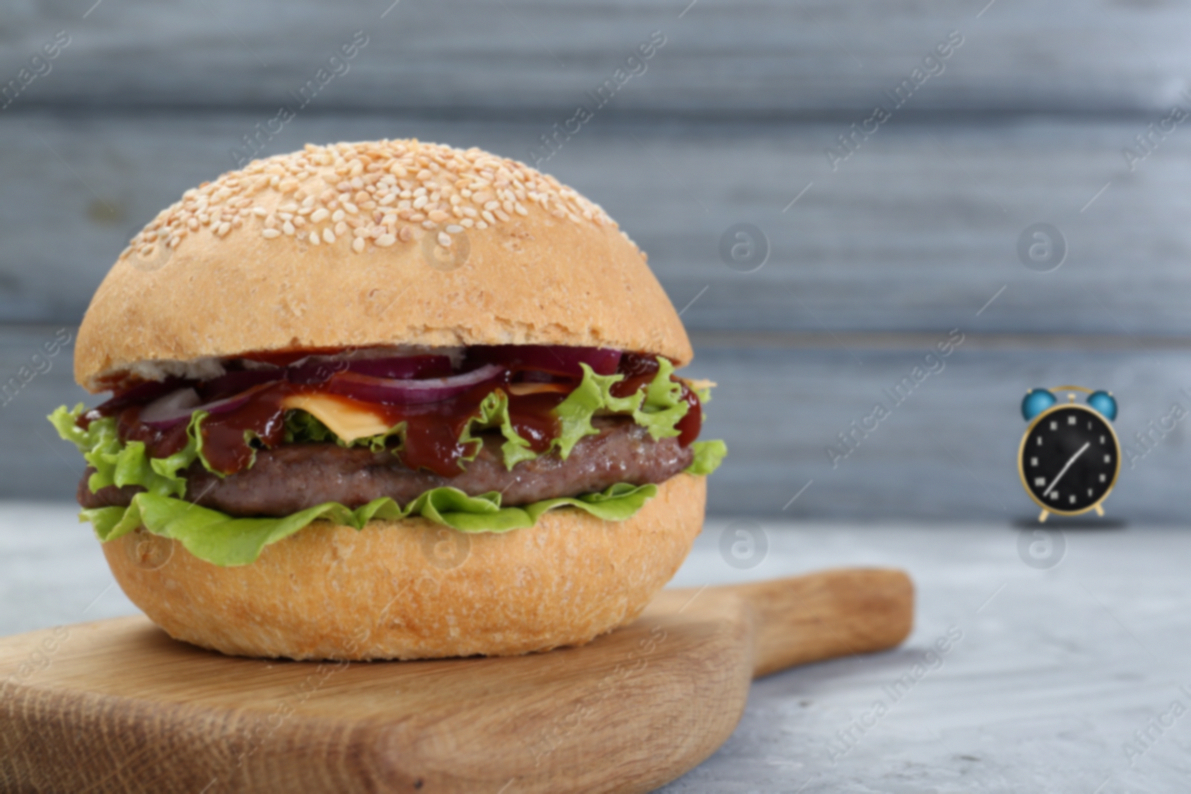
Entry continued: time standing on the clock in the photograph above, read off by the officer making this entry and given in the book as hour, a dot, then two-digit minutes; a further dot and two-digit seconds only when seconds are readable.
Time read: 1.37
